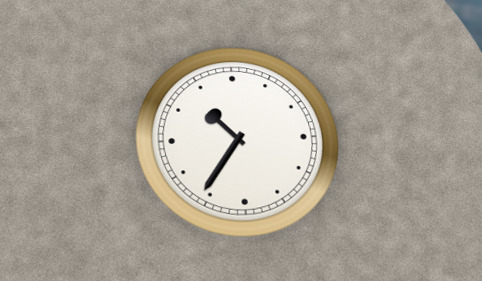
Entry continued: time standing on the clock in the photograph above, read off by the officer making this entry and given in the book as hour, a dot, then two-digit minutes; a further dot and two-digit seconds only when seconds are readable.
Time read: 10.36
